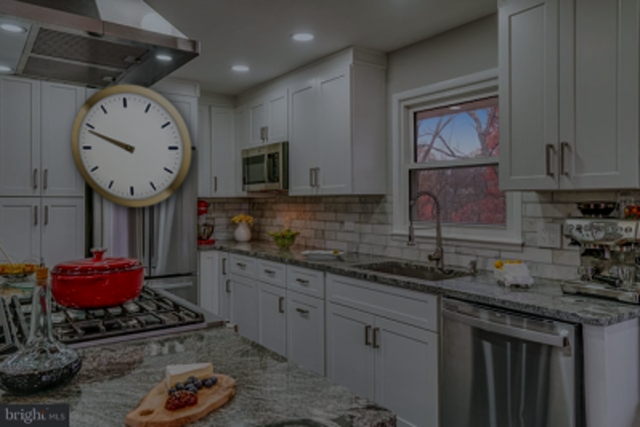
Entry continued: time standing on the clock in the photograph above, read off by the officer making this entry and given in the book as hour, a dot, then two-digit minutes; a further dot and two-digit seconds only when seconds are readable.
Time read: 9.49
